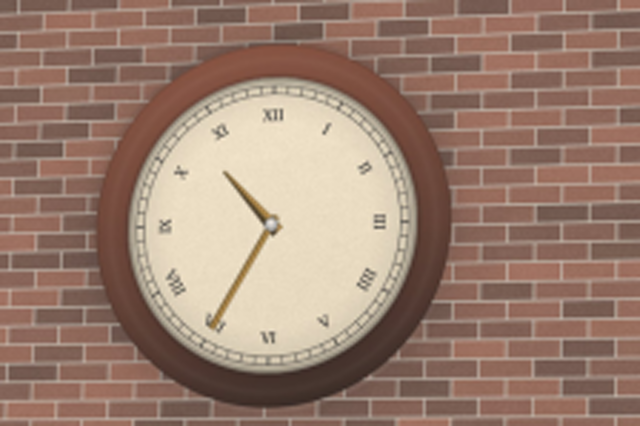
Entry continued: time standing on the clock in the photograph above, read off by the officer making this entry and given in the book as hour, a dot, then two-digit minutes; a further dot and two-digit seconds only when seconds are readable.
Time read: 10.35
